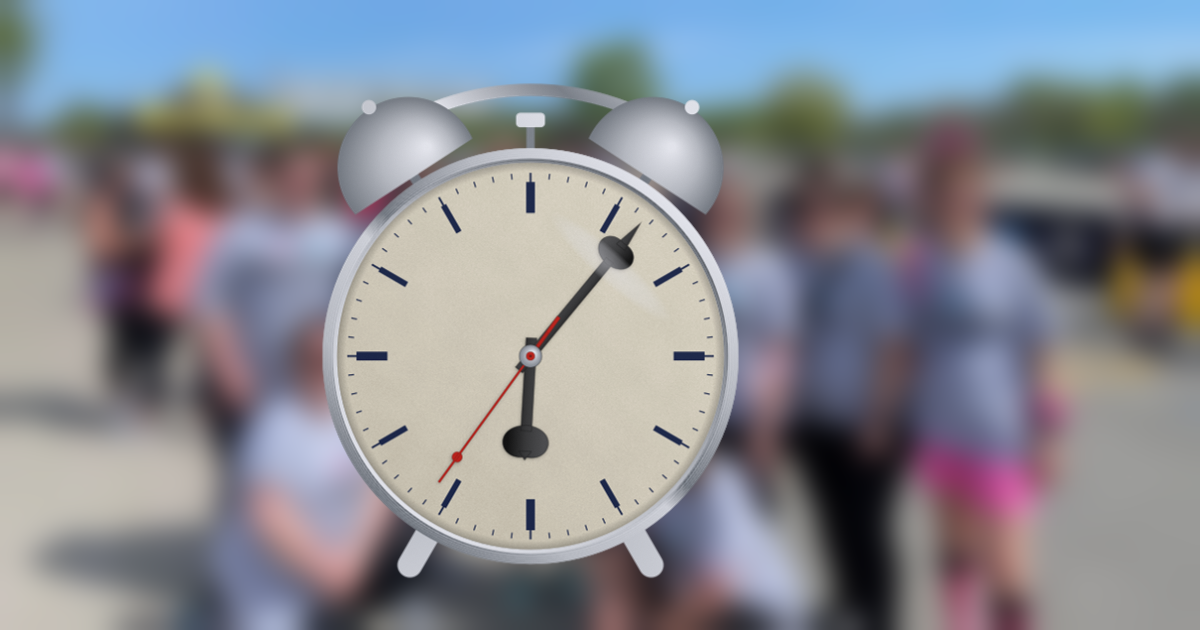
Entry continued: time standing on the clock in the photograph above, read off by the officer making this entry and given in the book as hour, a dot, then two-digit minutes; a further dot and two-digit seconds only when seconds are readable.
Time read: 6.06.36
